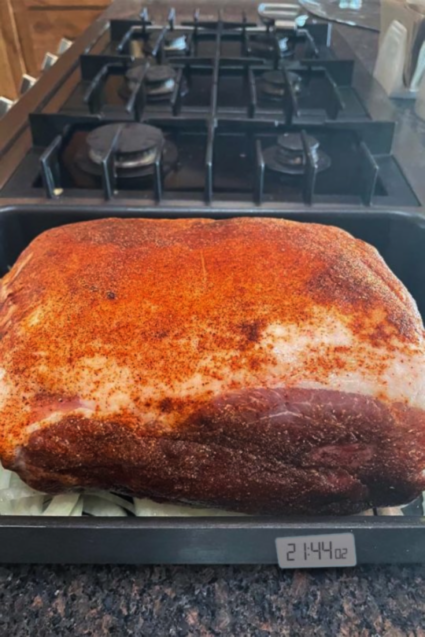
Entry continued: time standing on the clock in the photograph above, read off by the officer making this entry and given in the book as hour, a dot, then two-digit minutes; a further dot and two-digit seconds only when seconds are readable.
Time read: 21.44
